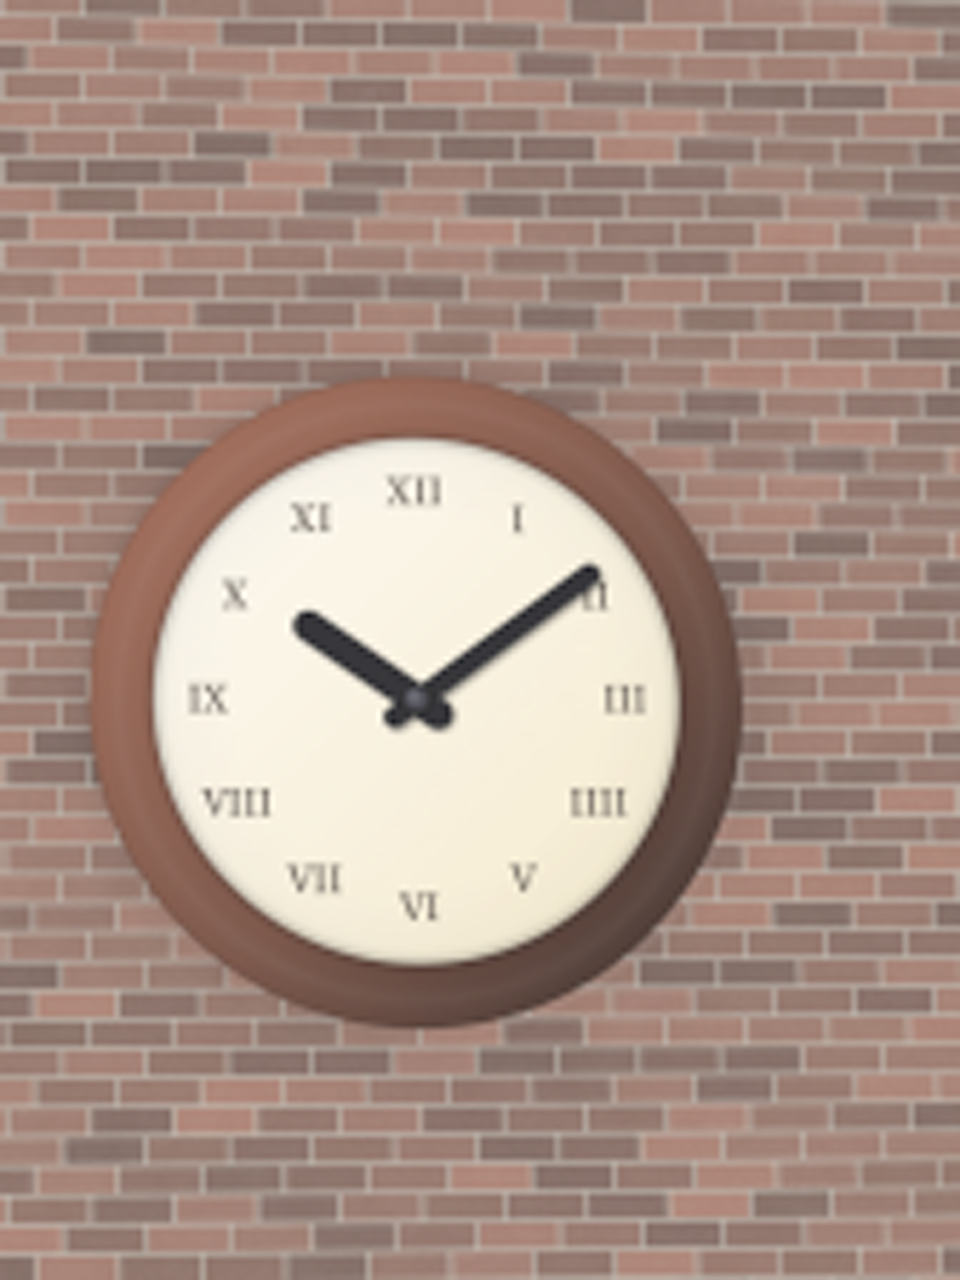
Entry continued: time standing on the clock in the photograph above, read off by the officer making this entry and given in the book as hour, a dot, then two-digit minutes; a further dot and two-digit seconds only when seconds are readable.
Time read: 10.09
